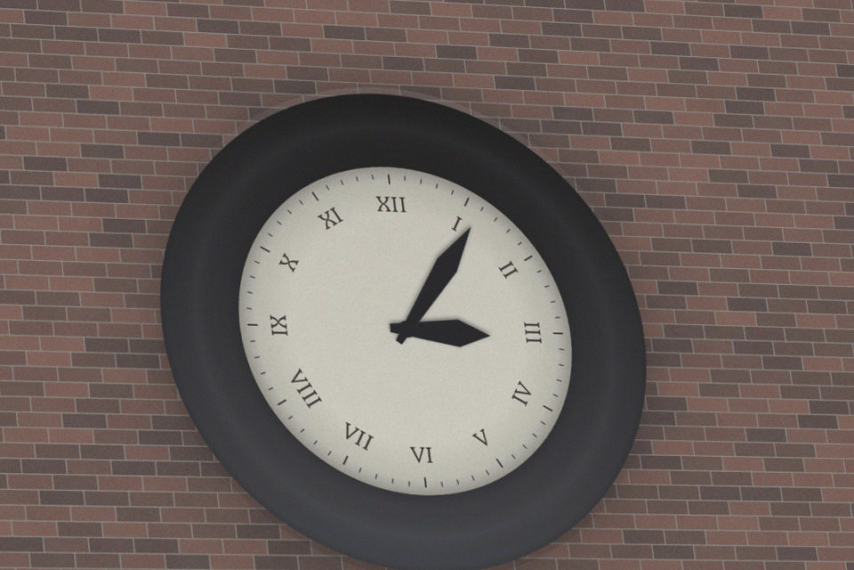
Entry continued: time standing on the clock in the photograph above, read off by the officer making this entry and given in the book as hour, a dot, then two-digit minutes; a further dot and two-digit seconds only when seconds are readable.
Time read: 3.06
